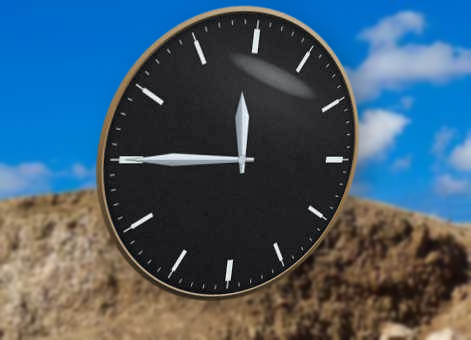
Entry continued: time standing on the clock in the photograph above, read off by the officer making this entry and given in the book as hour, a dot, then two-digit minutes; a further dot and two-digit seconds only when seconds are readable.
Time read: 11.45
